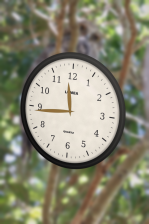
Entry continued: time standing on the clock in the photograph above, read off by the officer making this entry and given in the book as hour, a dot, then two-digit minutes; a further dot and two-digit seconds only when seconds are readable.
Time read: 11.44
